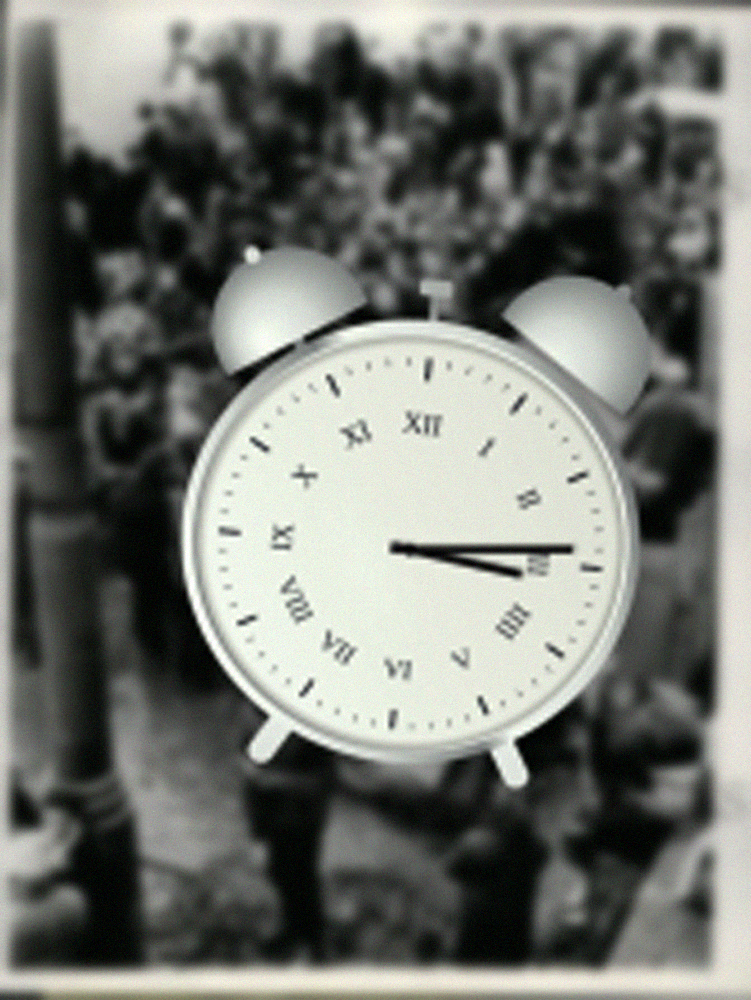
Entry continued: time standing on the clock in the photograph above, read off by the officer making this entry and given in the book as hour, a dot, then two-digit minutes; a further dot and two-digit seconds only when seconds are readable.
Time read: 3.14
